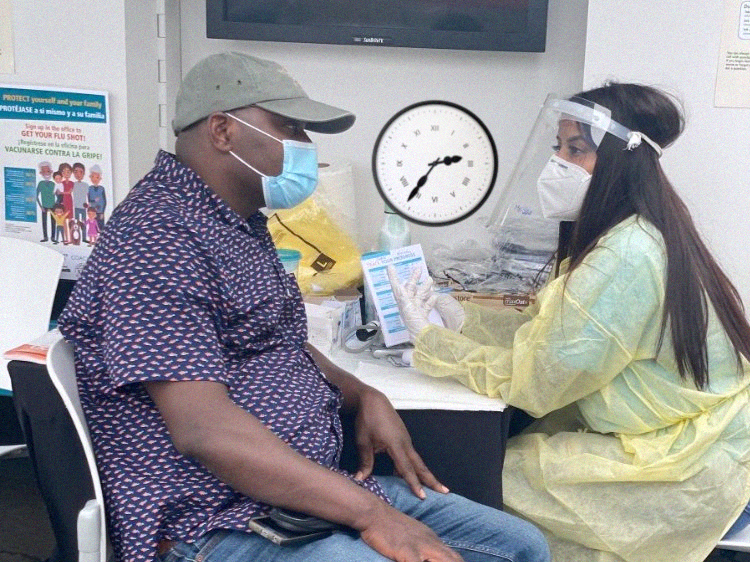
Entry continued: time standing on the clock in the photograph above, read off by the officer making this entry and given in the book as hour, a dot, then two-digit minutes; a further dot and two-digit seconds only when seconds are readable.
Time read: 2.36
